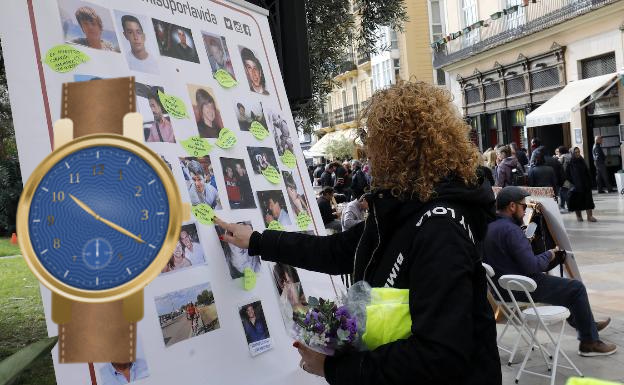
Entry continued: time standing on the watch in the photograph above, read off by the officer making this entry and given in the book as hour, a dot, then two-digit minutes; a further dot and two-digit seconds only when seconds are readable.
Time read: 10.20
